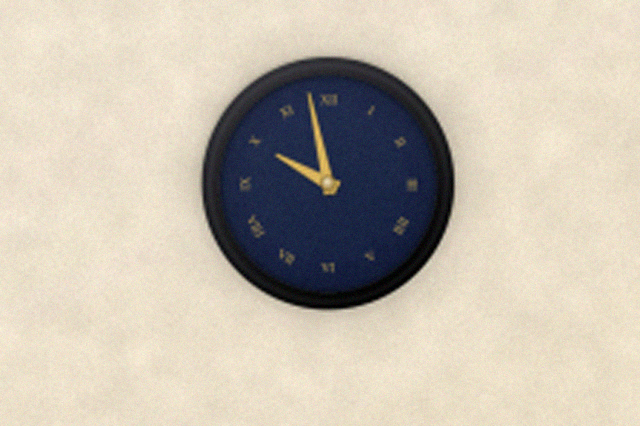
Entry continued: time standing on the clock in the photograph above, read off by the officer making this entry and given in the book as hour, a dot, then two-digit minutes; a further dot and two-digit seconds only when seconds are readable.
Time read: 9.58
